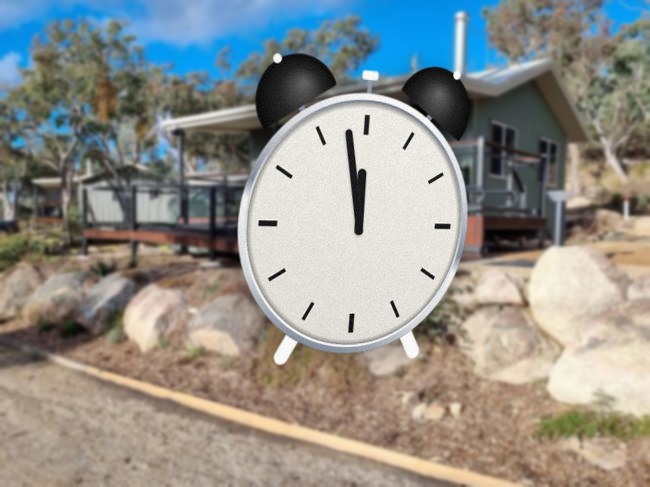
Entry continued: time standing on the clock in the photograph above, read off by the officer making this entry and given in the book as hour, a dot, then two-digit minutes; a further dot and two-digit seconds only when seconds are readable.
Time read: 11.58
